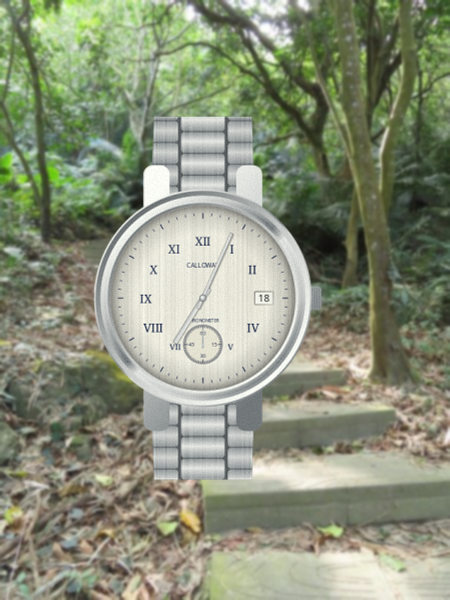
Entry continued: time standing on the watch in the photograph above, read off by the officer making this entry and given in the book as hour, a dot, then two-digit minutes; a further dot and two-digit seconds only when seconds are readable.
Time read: 7.04
